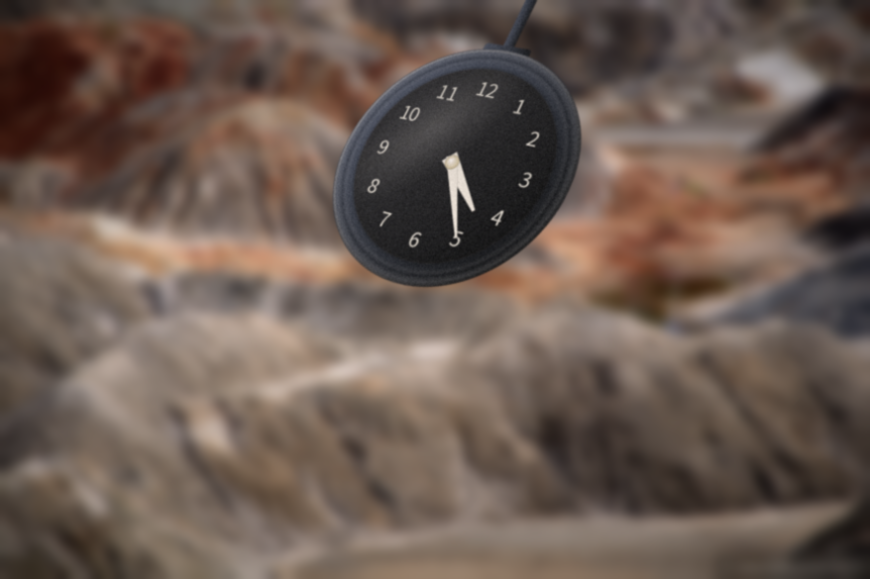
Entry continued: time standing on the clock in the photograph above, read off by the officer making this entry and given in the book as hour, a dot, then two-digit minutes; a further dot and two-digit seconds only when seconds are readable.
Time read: 4.25
